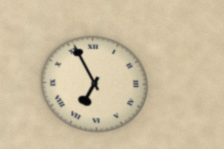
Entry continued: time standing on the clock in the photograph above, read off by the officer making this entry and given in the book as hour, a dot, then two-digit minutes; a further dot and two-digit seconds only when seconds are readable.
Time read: 6.56
